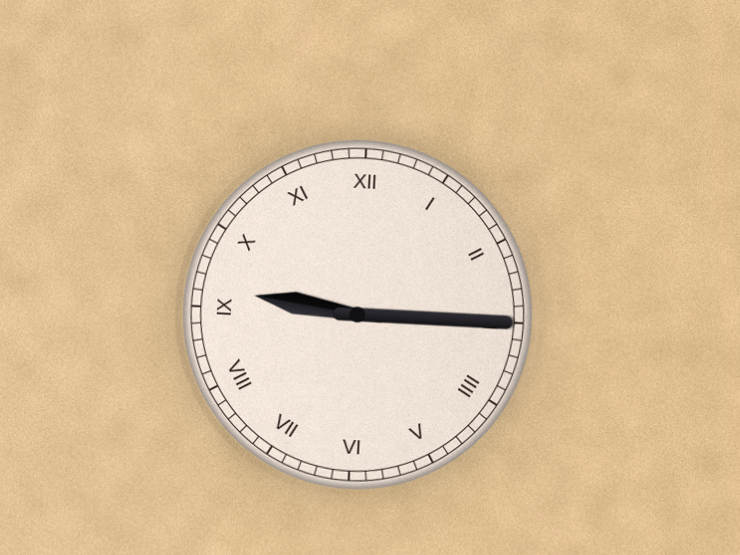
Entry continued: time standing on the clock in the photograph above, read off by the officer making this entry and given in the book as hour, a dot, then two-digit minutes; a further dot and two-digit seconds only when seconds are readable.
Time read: 9.15
